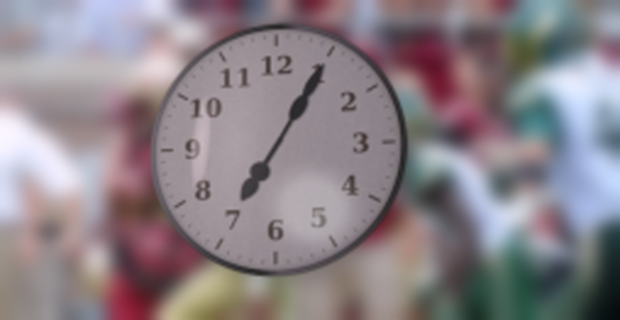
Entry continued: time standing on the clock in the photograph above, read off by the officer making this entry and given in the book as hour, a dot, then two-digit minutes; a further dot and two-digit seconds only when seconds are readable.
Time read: 7.05
